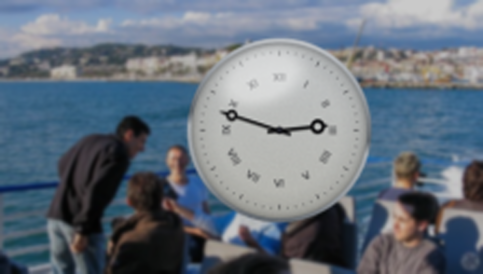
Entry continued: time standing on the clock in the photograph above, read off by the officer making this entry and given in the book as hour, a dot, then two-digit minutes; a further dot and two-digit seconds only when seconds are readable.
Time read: 2.48
